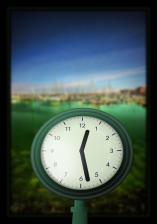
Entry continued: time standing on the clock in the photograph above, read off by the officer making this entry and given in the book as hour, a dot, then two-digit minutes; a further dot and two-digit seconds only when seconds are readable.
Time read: 12.28
